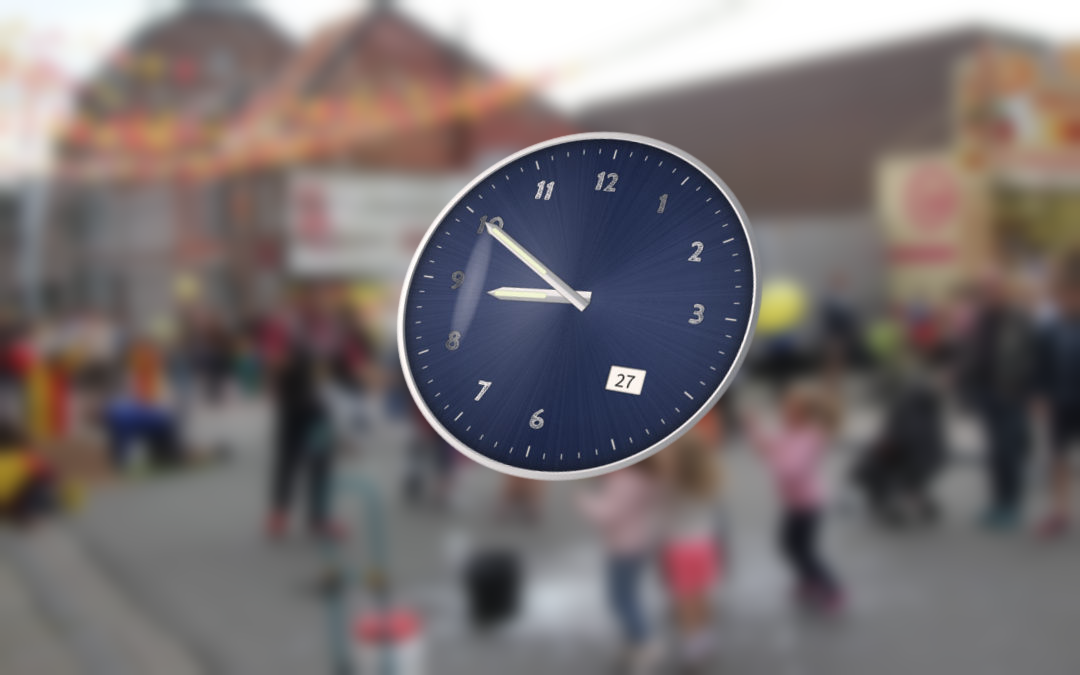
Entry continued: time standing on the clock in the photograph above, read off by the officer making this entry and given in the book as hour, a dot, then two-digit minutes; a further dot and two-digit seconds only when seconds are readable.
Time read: 8.50
